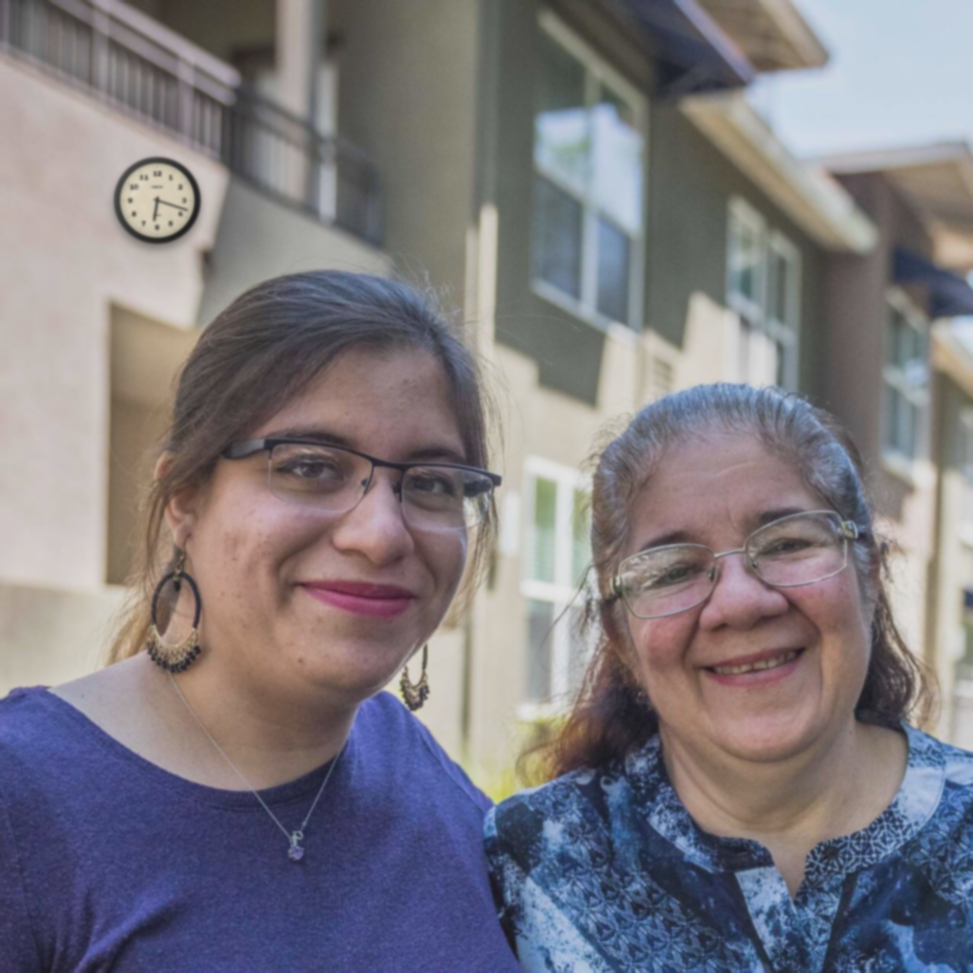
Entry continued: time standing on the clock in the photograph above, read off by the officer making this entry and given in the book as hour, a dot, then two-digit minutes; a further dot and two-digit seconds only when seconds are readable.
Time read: 6.18
